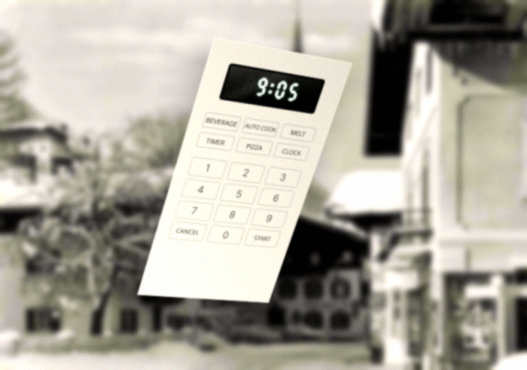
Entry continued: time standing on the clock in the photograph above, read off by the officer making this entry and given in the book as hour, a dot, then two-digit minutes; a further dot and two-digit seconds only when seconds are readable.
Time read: 9.05
